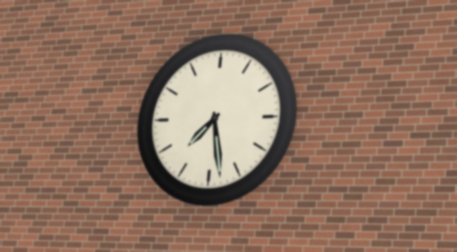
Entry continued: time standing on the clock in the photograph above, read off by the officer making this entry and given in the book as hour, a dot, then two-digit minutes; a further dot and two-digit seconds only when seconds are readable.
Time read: 7.28
